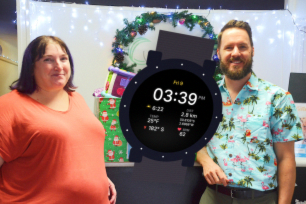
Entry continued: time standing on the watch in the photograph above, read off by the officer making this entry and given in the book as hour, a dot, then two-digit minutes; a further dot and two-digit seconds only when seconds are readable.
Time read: 3.39
